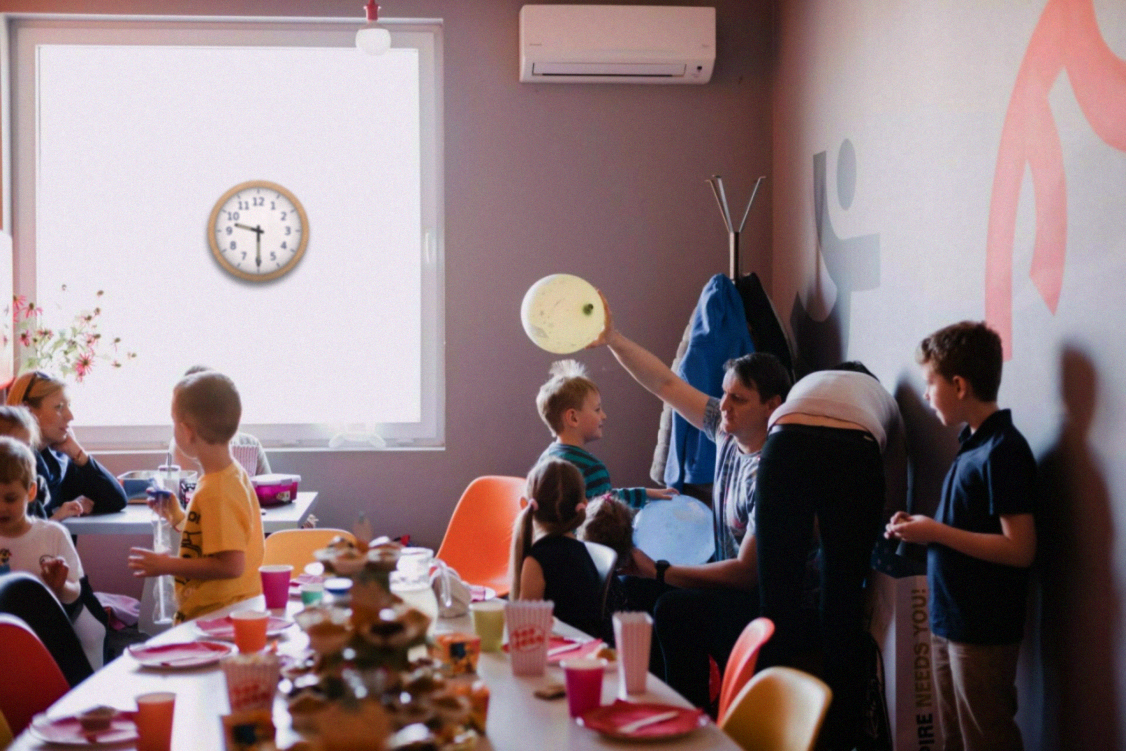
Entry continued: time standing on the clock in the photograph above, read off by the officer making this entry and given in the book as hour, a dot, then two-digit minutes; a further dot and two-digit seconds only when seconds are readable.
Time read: 9.30
